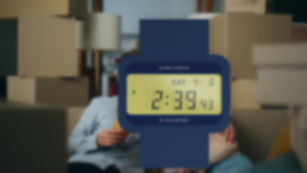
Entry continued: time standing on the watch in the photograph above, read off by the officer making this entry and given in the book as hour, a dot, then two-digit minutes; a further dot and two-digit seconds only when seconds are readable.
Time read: 2.39
